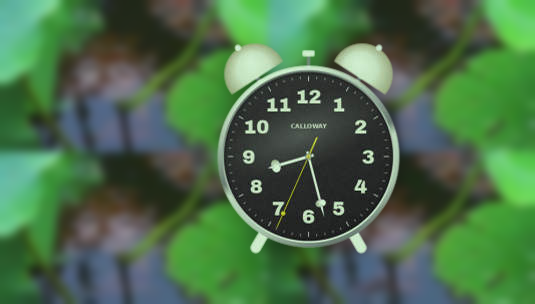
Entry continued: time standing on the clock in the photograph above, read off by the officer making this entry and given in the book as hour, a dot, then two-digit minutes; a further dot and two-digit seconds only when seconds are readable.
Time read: 8.27.34
